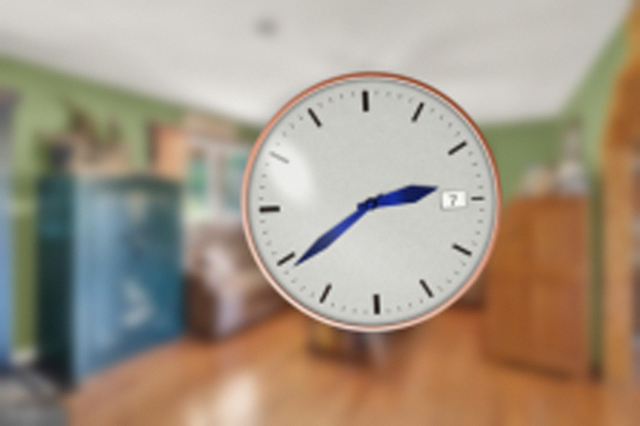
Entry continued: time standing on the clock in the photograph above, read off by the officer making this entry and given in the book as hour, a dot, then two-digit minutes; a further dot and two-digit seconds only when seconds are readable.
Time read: 2.39
